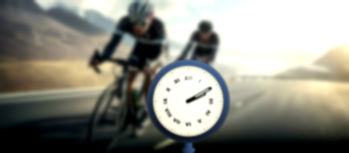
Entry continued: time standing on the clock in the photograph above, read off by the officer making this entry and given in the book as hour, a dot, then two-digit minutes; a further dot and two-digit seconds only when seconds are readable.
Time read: 2.10
